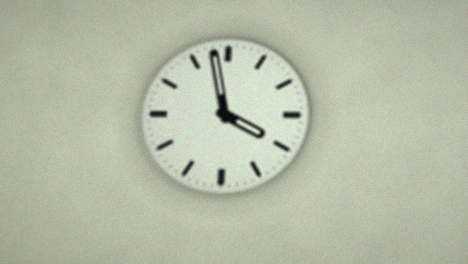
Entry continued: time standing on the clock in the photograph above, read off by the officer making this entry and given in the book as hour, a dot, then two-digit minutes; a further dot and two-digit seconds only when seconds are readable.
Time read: 3.58
